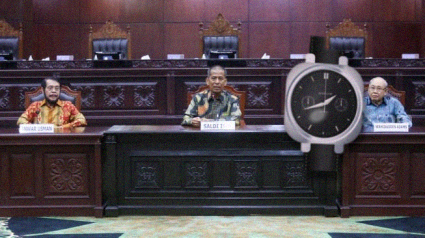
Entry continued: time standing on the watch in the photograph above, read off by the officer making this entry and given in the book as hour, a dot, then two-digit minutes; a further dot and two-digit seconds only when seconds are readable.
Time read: 1.42
